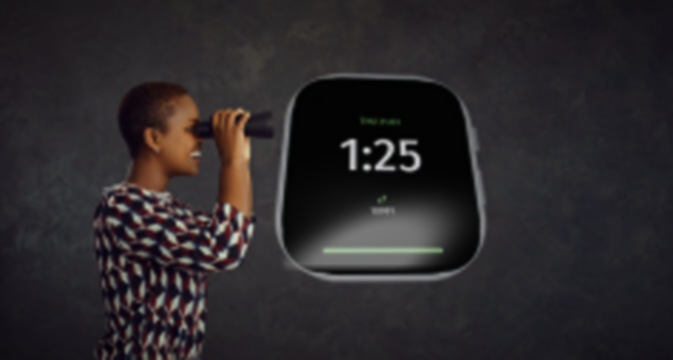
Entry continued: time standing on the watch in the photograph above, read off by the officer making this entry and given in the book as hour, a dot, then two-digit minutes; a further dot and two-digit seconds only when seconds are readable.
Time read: 1.25
